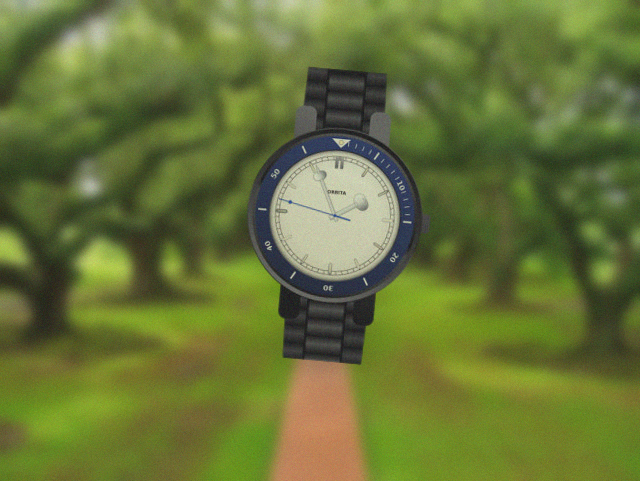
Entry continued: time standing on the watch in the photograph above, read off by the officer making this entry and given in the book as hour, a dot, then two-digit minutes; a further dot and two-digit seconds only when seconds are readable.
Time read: 1.55.47
